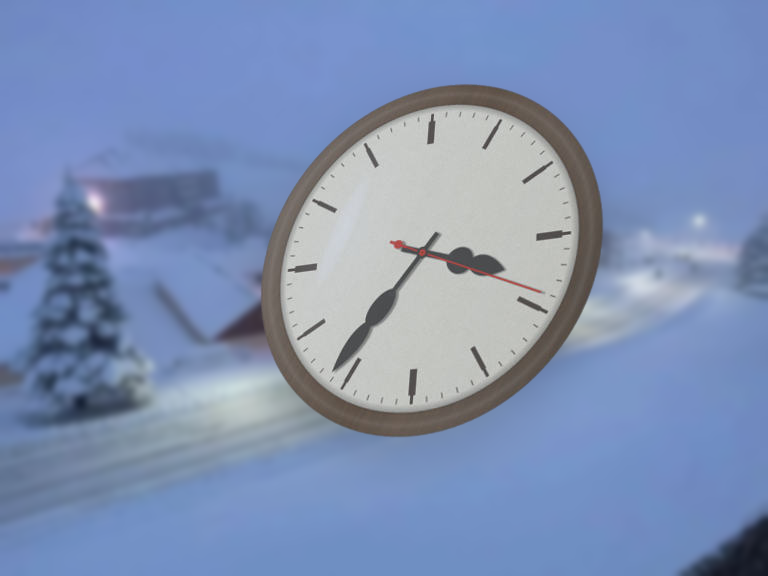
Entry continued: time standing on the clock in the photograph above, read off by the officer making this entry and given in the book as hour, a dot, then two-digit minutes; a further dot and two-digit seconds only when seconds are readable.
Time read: 3.36.19
